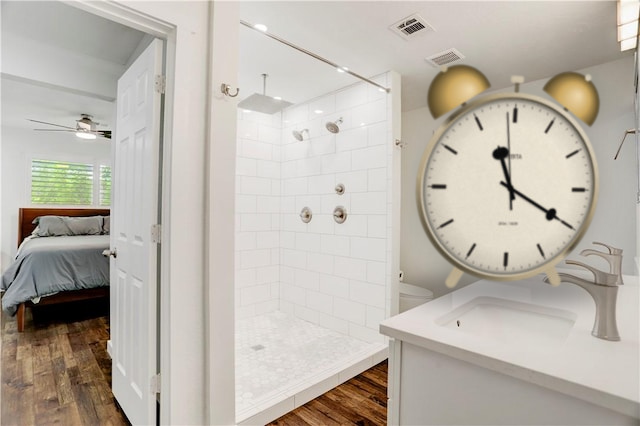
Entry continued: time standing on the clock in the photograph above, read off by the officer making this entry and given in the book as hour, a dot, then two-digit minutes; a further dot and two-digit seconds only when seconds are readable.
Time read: 11.19.59
